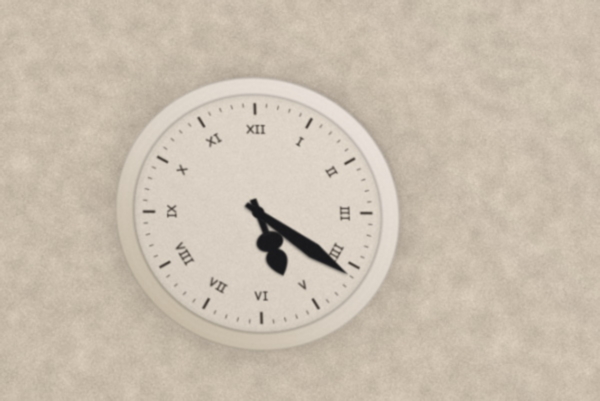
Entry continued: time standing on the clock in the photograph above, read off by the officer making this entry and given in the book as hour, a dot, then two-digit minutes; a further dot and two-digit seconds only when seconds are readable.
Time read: 5.21
